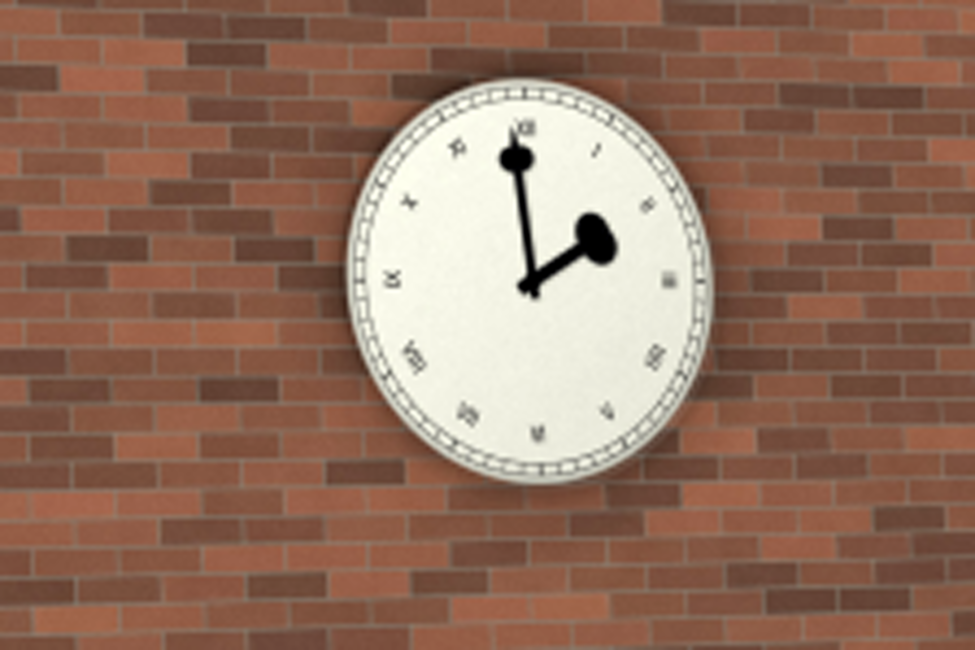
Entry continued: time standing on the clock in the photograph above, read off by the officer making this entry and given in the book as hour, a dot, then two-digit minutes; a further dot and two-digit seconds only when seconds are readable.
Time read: 1.59
